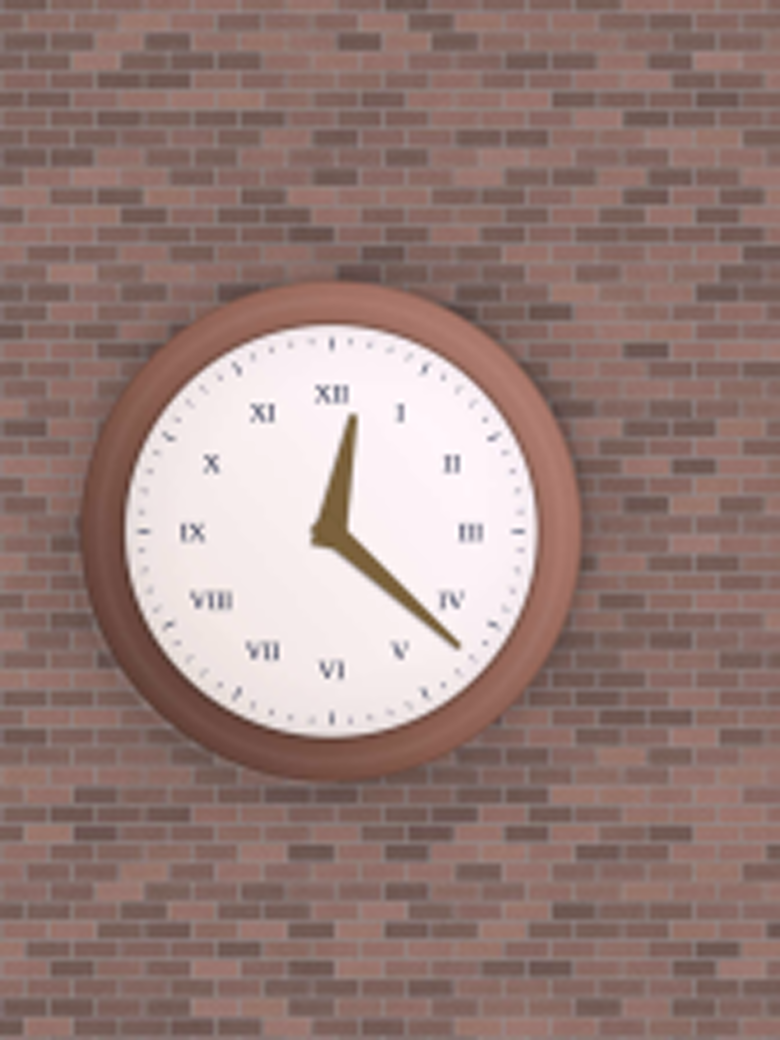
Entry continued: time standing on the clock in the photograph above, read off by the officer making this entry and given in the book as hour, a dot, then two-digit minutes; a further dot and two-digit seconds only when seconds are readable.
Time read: 12.22
